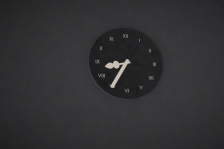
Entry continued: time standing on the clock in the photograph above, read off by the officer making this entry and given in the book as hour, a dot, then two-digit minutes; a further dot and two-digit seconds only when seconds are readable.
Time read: 8.35
